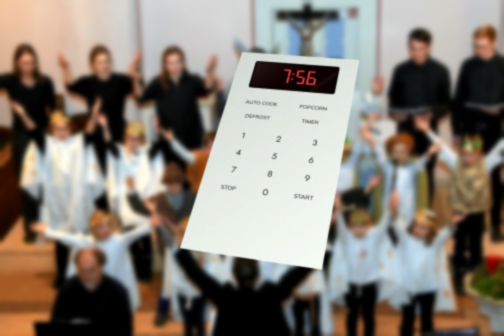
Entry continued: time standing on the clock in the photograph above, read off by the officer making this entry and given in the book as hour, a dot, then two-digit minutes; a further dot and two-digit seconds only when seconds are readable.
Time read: 7.56
